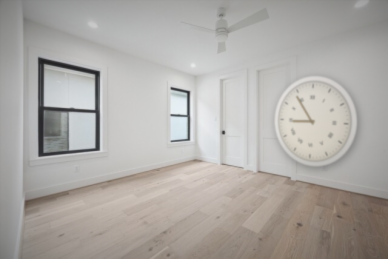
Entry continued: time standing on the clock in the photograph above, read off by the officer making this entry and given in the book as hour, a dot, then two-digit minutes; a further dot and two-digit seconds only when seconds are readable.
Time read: 8.54
